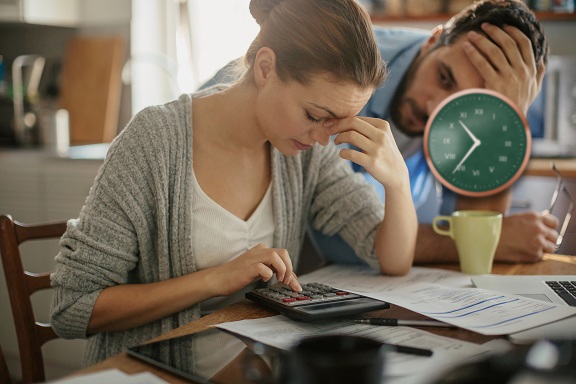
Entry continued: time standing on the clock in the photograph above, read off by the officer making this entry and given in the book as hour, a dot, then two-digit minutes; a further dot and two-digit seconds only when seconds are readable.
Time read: 10.36
